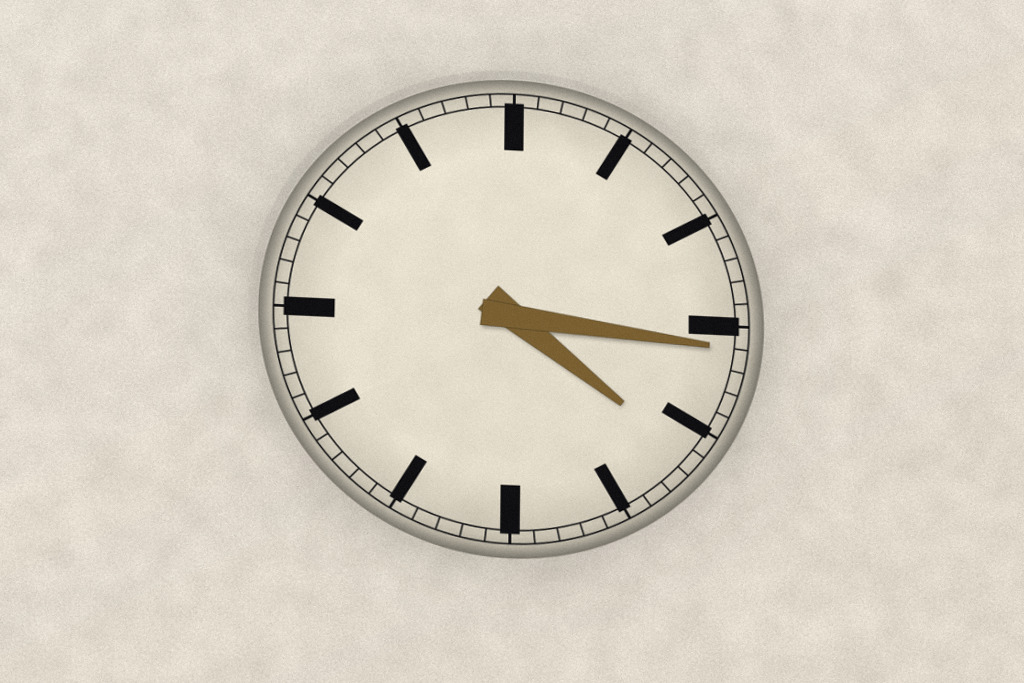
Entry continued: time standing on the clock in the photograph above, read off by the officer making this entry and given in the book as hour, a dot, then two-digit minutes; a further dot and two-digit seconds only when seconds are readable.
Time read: 4.16
